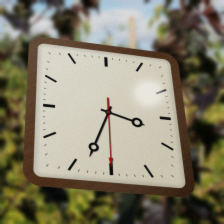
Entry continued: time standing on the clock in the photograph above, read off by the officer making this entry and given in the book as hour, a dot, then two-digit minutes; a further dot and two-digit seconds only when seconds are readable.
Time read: 3.33.30
